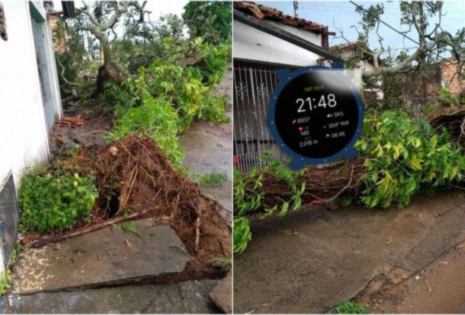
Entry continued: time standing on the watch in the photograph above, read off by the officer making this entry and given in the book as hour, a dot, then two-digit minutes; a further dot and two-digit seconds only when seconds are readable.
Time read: 21.48
